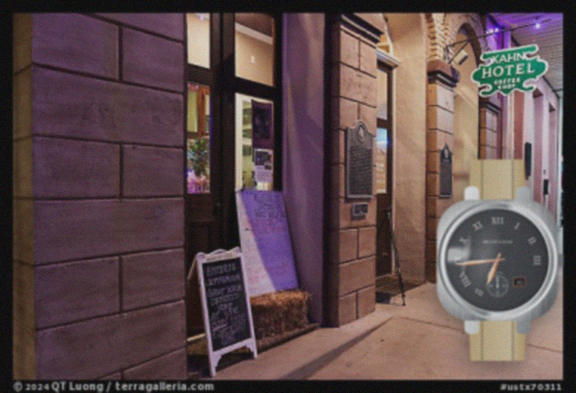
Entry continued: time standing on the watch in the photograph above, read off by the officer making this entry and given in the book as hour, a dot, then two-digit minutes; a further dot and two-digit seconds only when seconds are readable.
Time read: 6.44
